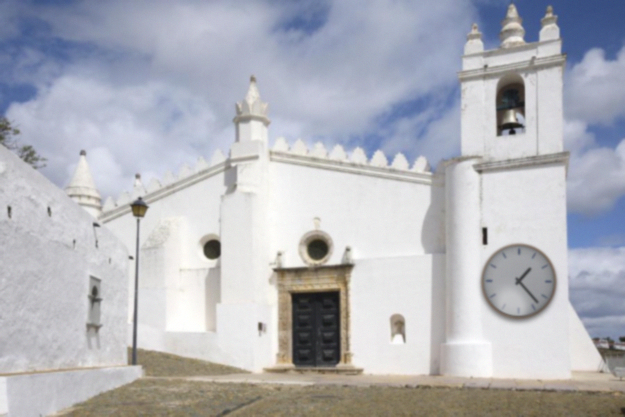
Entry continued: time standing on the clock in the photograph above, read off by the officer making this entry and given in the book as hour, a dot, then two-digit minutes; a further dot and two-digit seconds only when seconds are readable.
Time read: 1.23
